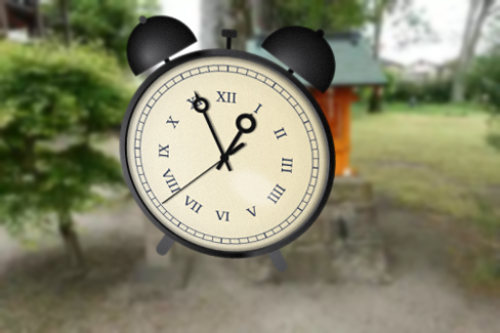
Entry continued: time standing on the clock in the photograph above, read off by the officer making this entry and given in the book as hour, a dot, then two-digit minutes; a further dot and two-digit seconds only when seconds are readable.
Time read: 12.55.38
